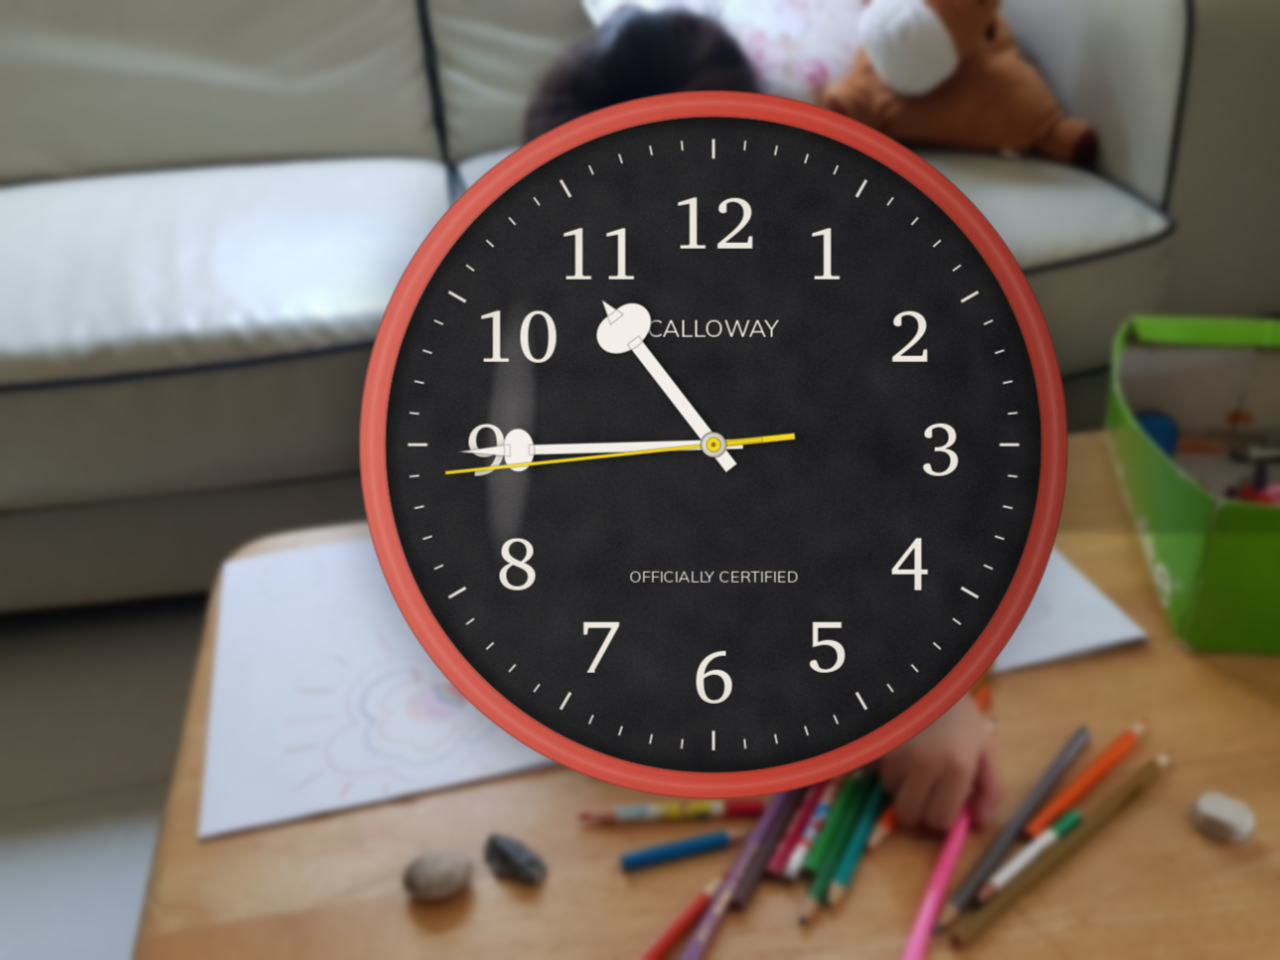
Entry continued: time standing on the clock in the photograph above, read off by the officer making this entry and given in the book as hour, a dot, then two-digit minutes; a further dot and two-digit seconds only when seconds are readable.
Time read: 10.44.44
